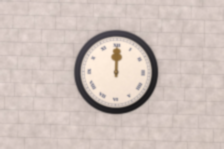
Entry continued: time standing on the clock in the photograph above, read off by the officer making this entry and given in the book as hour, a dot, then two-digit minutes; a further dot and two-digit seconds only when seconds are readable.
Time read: 12.00
